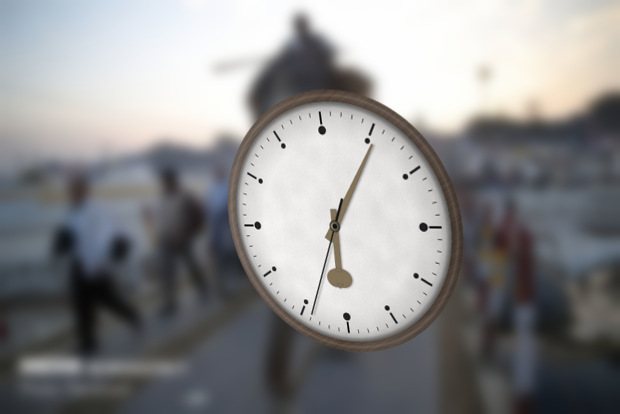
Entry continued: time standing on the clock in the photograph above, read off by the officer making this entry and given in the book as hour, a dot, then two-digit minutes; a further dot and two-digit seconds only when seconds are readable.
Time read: 6.05.34
